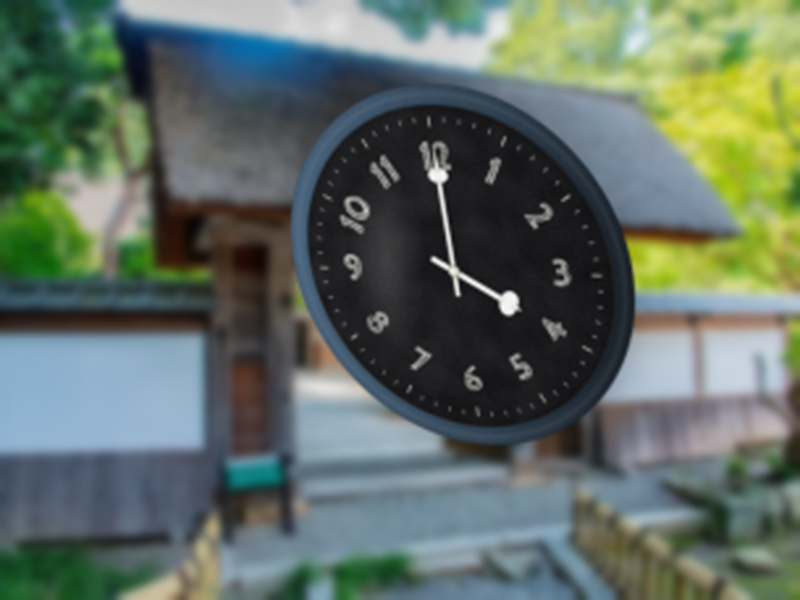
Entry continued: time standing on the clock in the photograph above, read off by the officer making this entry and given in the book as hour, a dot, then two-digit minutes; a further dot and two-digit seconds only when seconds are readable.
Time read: 4.00
